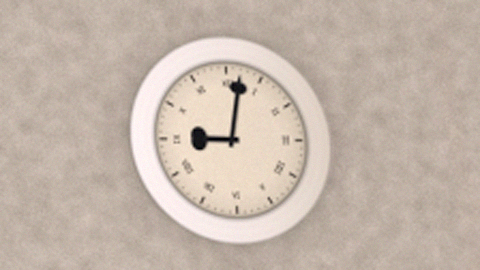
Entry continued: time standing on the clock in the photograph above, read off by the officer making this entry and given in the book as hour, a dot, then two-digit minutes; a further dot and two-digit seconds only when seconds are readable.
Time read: 9.02
